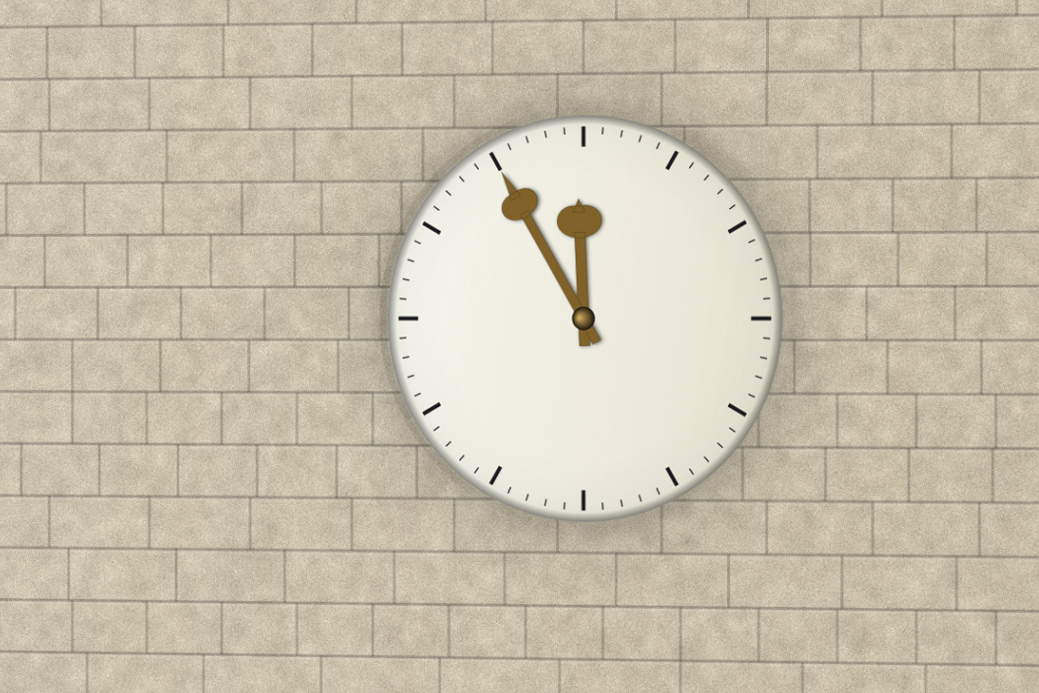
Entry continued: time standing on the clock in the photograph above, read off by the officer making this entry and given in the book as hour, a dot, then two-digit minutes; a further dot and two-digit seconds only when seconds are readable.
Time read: 11.55
